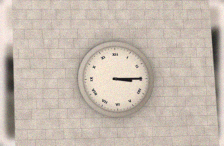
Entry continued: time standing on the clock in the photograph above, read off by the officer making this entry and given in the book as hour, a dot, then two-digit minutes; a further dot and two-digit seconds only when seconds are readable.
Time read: 3.15
